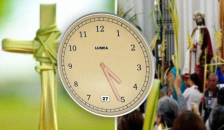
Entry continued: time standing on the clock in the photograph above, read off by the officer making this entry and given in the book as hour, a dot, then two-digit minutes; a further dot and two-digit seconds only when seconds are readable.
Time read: 4.26
